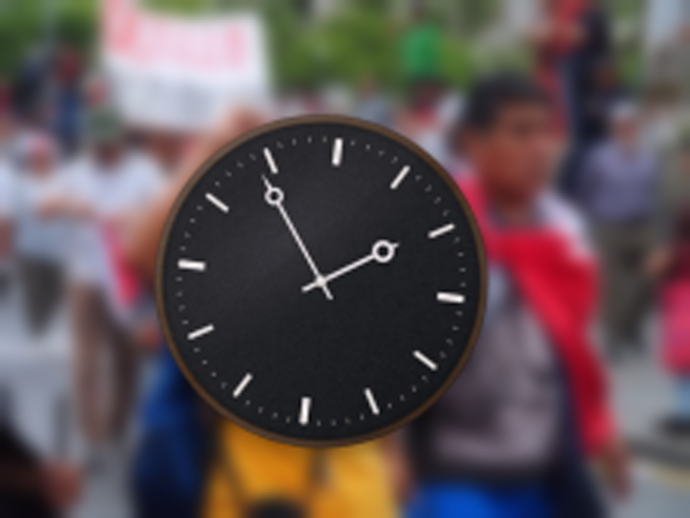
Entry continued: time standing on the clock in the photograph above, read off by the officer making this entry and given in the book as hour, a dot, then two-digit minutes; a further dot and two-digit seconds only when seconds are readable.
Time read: 1.54
